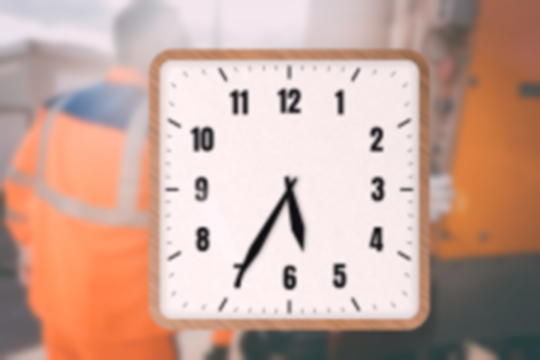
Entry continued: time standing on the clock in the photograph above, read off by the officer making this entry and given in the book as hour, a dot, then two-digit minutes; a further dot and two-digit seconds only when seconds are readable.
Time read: 5.35
